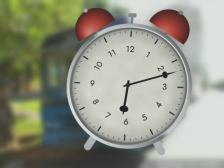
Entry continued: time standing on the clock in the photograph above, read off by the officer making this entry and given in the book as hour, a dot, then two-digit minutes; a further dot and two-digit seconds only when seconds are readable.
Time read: 6.12
